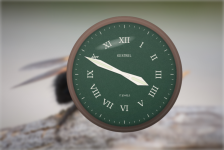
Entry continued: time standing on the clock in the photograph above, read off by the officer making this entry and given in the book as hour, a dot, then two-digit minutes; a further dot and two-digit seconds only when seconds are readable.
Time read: 3.49
